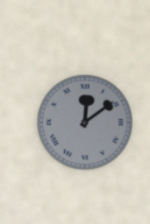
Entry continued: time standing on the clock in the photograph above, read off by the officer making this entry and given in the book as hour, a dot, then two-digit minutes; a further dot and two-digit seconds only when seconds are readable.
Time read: 12.09
